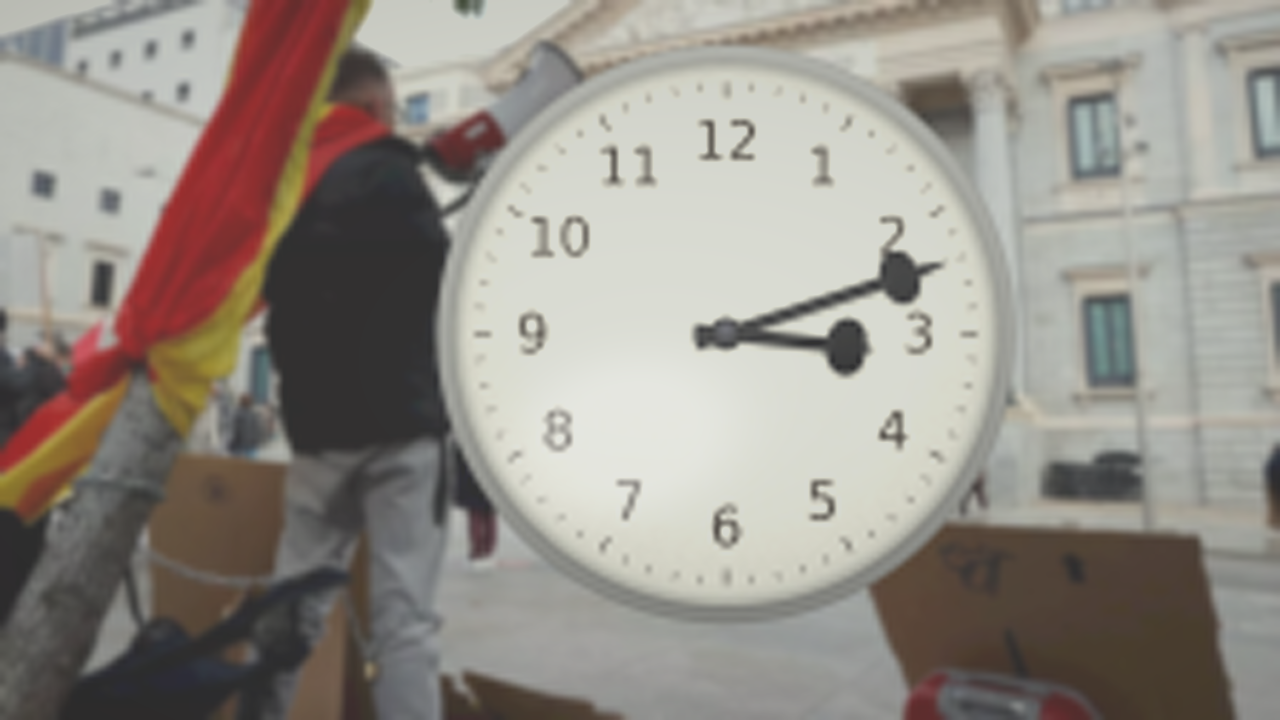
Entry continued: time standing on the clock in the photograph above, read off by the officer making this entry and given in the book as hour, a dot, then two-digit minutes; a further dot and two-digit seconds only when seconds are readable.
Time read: 3.12
